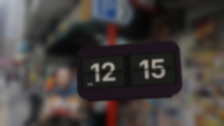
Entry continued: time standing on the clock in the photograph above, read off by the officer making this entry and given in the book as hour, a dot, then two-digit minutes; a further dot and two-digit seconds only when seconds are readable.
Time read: 12.15
